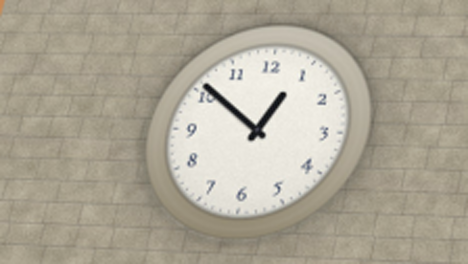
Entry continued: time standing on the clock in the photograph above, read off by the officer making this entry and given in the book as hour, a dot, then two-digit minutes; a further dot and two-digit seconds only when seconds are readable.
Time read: 12.51
